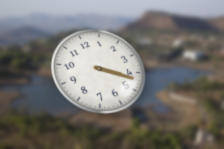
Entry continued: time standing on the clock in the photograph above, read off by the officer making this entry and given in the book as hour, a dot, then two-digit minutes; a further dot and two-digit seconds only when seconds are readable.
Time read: 4.22
